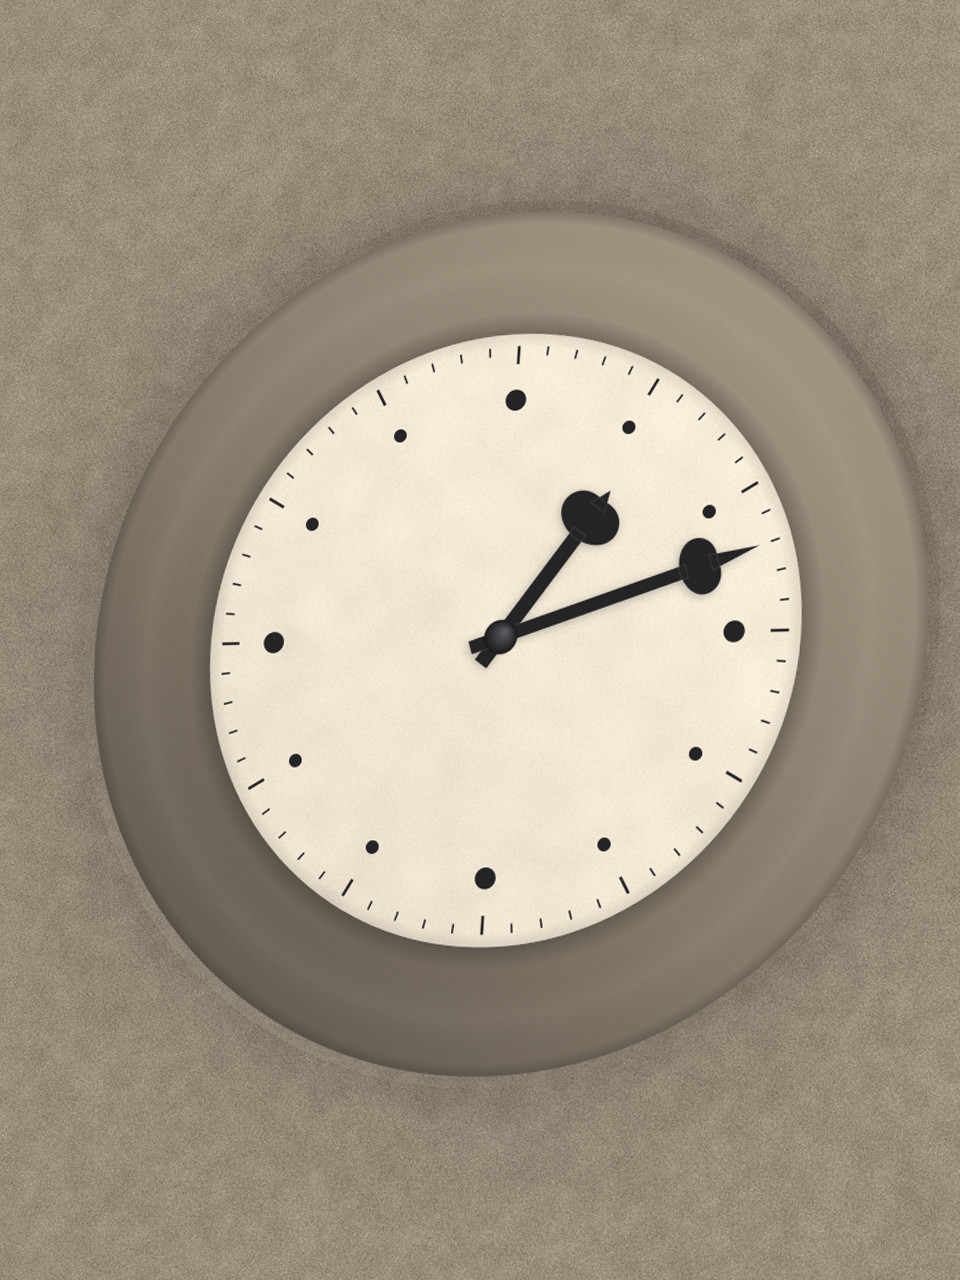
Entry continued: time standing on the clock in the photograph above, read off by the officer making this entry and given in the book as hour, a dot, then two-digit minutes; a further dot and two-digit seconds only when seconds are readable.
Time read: 1.12
